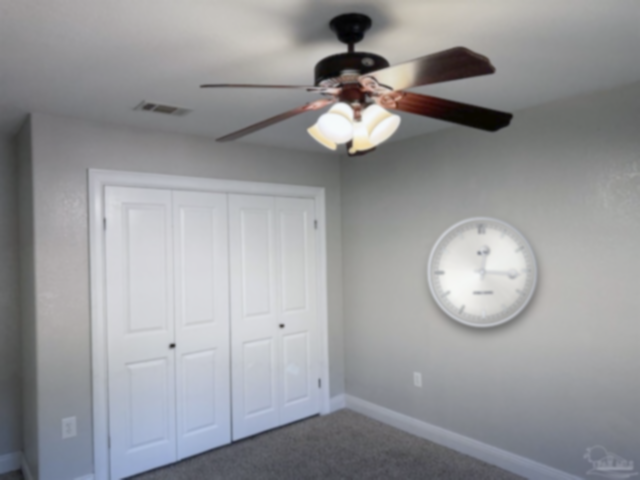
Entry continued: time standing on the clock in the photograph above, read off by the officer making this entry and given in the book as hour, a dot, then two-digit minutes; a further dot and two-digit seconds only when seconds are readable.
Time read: 12.16
